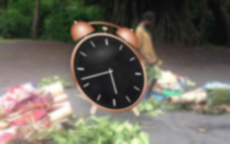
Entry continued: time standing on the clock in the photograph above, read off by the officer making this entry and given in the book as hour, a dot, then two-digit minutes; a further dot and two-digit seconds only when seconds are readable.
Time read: 5.42
